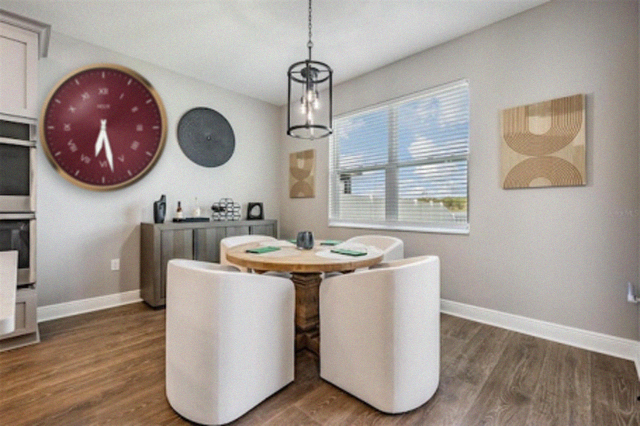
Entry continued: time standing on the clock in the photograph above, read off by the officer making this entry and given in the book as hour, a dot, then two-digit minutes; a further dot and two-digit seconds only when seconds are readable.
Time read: 6.28
